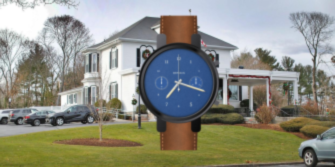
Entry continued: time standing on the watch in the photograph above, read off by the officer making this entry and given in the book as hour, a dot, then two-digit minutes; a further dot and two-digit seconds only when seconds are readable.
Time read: 7.18
